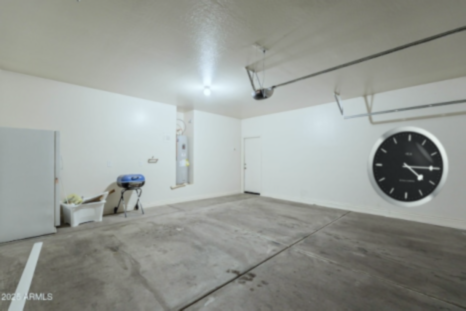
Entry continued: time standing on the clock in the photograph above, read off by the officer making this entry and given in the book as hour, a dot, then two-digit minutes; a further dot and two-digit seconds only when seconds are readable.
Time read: 4.15
